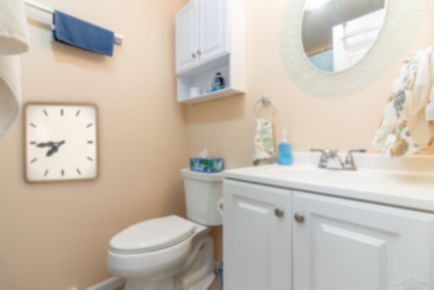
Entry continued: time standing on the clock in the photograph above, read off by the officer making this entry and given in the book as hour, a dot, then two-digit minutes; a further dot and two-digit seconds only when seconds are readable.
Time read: 7.44
